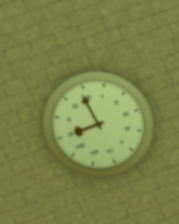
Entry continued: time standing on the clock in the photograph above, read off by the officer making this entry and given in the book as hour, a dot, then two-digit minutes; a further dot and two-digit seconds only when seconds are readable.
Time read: 8.59
